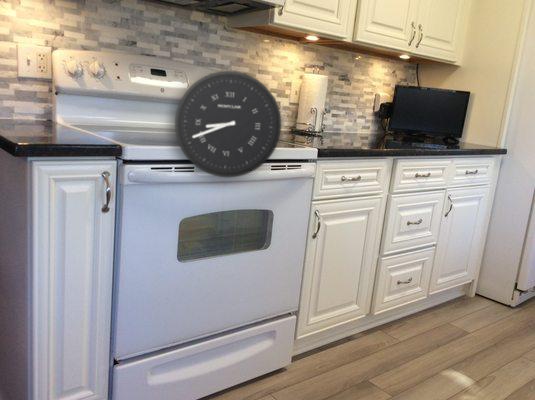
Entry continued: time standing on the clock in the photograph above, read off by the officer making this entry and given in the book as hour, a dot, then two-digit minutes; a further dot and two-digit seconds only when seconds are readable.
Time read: 8.41
